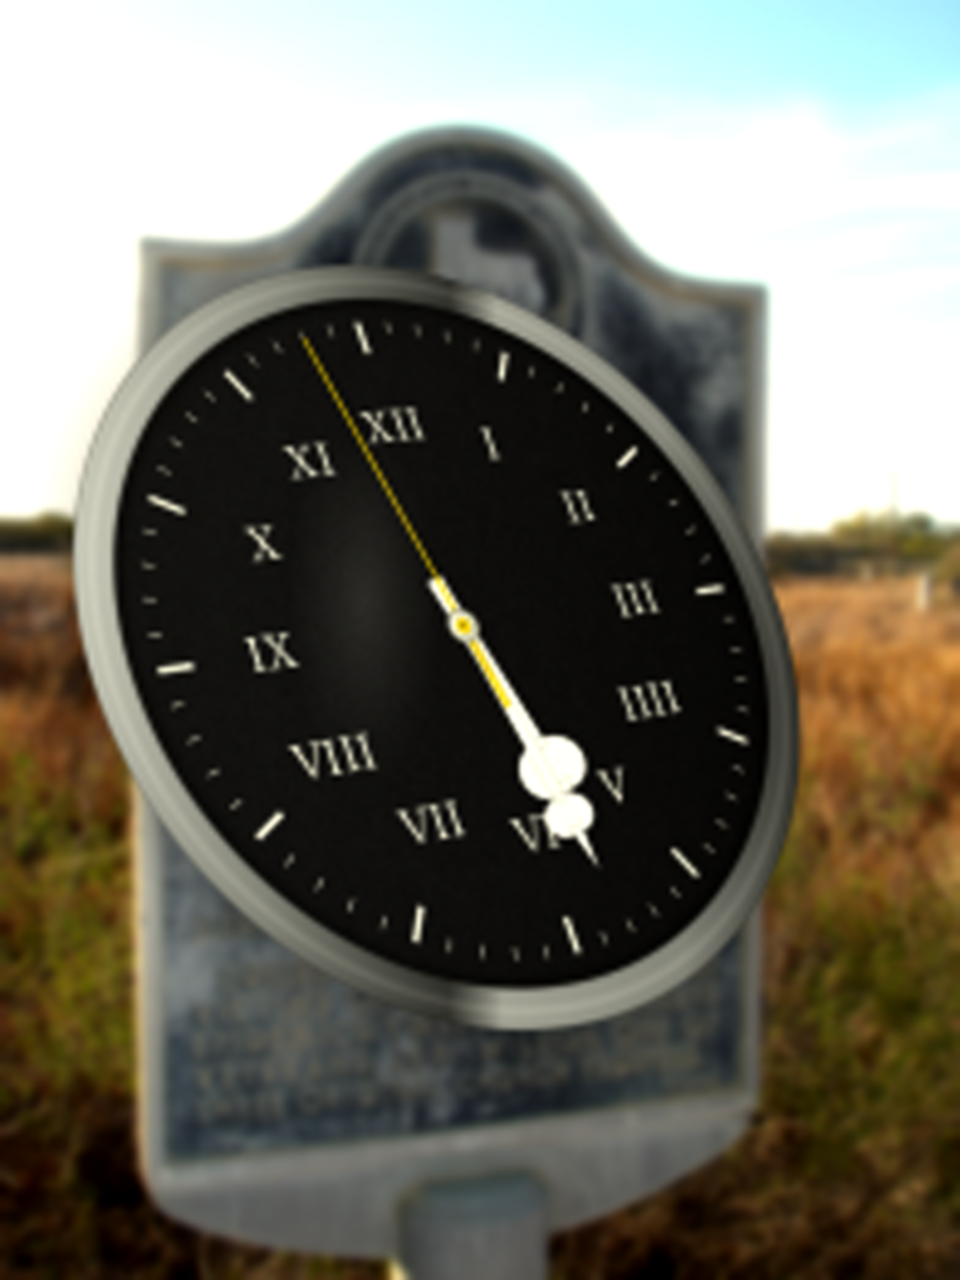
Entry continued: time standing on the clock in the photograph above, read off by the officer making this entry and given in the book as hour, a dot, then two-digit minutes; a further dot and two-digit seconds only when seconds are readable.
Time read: 5.27.58
